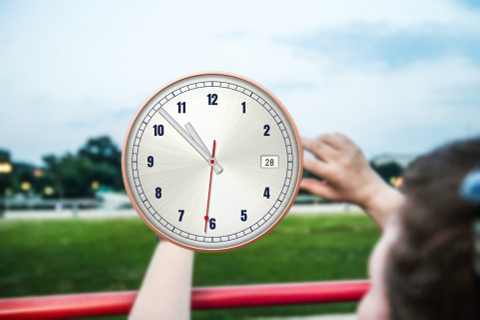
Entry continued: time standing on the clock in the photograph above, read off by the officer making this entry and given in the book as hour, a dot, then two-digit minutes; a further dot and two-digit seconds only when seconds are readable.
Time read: 10.52.31
